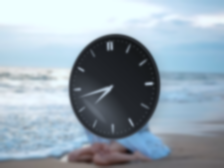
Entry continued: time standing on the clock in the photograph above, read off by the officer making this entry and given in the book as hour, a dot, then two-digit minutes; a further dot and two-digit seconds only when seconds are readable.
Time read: 7.43
